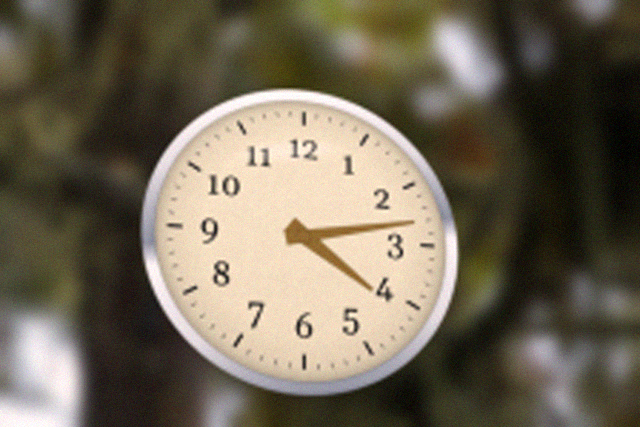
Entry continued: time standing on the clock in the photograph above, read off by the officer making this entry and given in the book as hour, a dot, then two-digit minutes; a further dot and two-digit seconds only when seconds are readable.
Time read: 4.13
